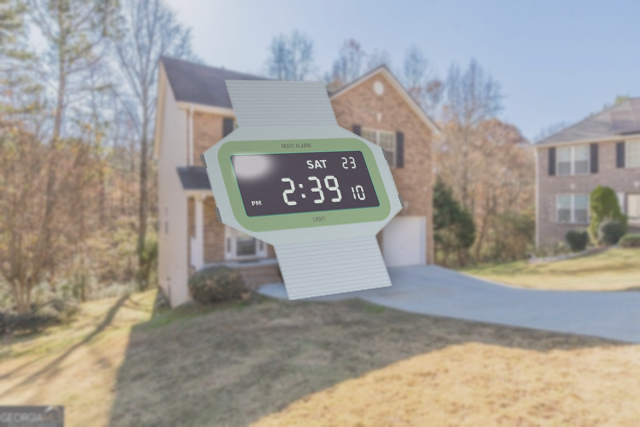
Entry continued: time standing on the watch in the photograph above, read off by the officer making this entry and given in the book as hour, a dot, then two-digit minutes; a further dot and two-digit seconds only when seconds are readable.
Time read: 2.39.10
